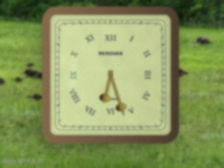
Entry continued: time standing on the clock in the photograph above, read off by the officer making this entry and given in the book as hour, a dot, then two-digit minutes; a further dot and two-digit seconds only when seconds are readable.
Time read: 6.27
